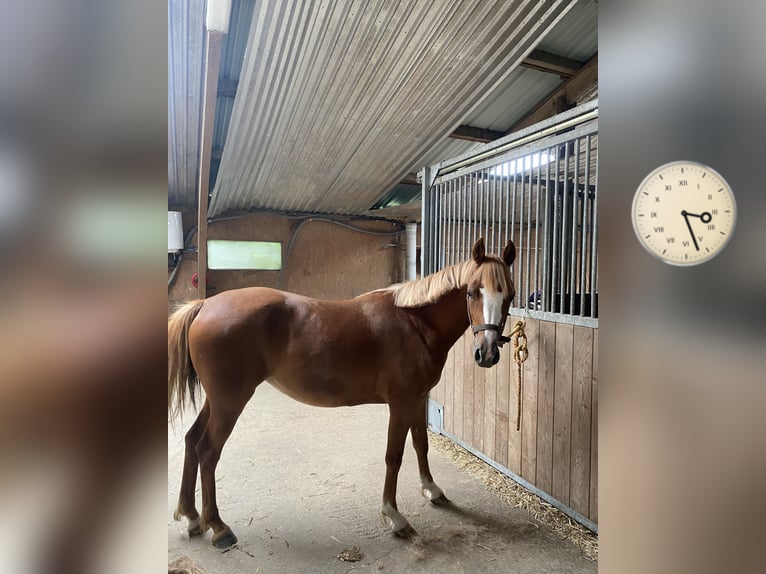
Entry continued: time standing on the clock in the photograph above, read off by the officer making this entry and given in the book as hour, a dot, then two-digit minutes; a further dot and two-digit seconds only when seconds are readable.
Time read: 3.27
